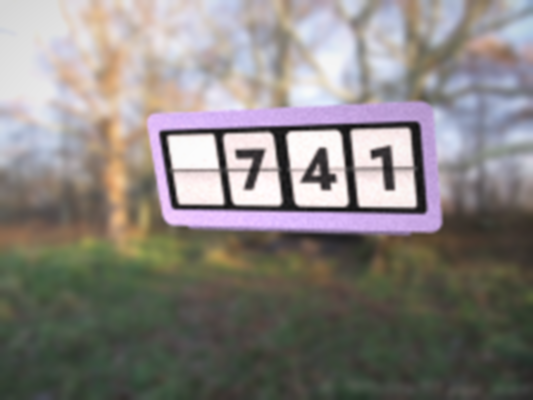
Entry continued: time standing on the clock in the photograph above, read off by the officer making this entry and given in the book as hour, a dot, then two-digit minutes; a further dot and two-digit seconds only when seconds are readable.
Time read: 7.41
